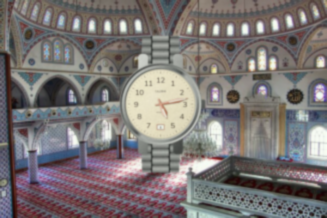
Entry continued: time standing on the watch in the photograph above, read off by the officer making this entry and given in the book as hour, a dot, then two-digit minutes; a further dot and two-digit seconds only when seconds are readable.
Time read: 5.13
